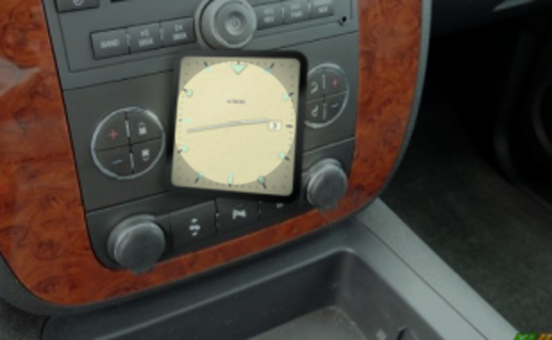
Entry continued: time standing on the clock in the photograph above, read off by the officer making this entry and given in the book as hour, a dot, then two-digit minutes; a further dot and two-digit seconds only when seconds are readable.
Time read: 2.43
